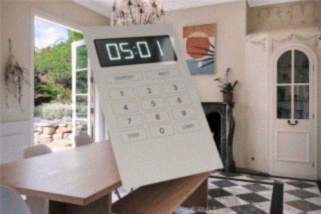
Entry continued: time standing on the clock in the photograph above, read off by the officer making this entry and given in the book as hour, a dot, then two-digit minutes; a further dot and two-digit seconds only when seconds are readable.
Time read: 5.01
